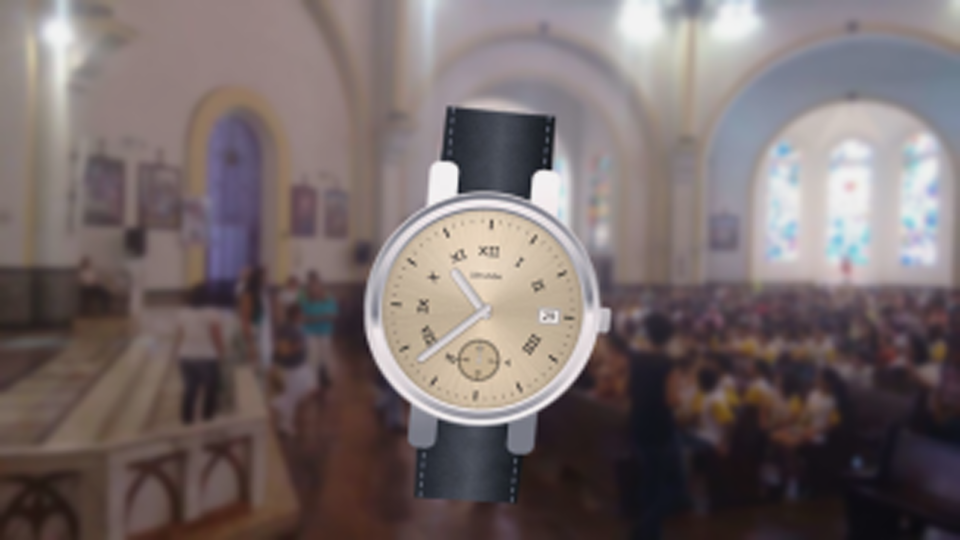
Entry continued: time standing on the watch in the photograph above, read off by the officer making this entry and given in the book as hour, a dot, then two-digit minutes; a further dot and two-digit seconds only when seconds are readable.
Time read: 10.38
